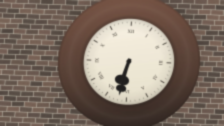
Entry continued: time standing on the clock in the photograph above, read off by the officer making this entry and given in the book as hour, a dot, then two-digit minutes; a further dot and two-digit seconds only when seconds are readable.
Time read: 6.32
